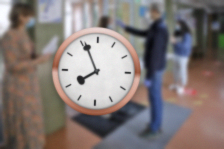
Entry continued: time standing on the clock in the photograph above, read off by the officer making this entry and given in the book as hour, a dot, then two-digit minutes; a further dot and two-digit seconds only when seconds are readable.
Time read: 7.56
